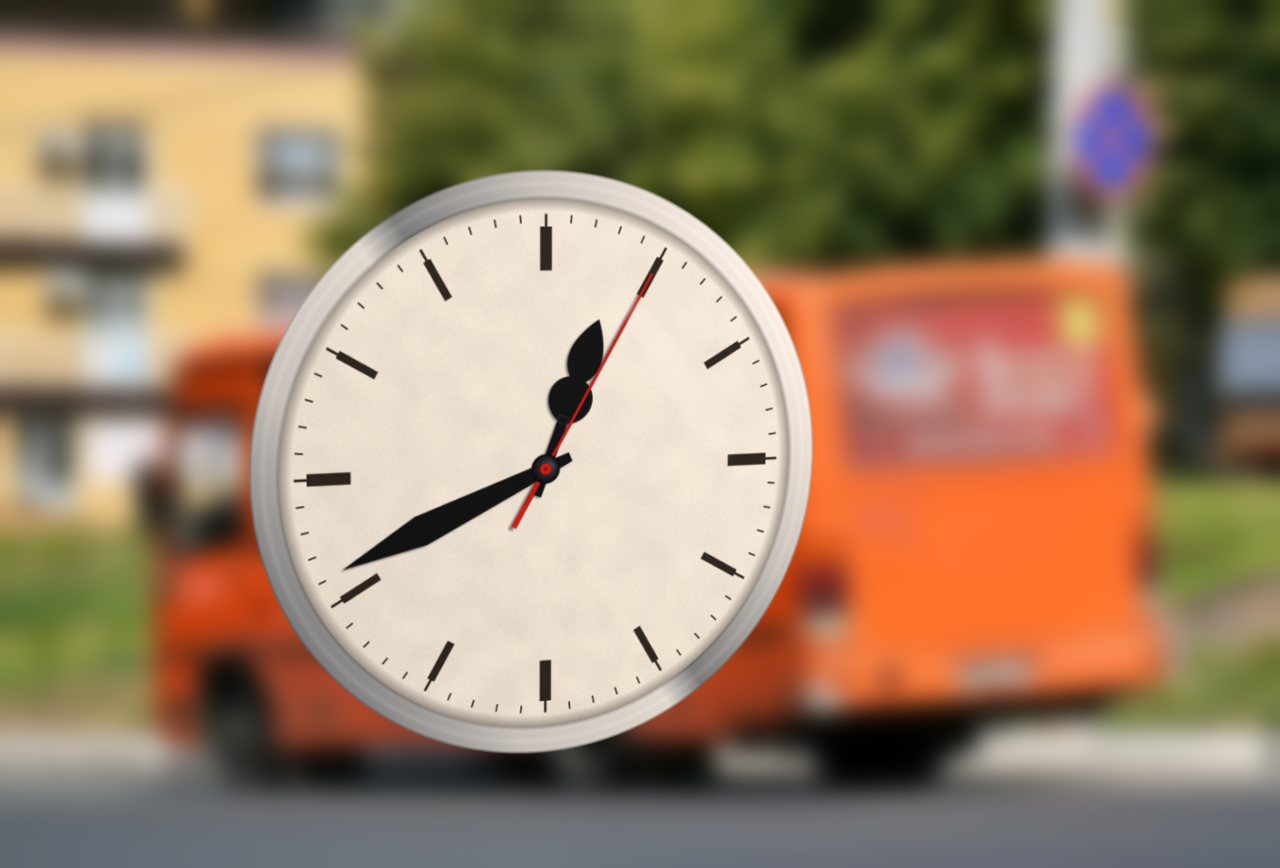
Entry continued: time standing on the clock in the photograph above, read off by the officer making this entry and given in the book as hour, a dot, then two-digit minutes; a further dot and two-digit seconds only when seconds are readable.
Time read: 12.41.05
